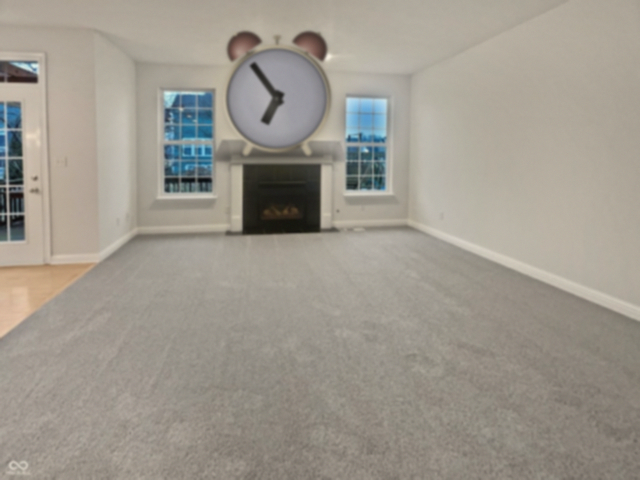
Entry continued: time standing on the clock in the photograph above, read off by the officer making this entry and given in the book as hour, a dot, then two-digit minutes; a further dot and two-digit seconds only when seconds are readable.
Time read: 6.54
